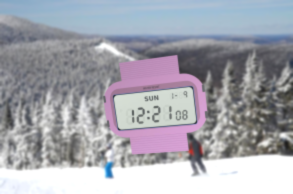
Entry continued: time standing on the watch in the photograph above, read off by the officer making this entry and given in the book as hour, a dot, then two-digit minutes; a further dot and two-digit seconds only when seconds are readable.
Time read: 12.21.08
